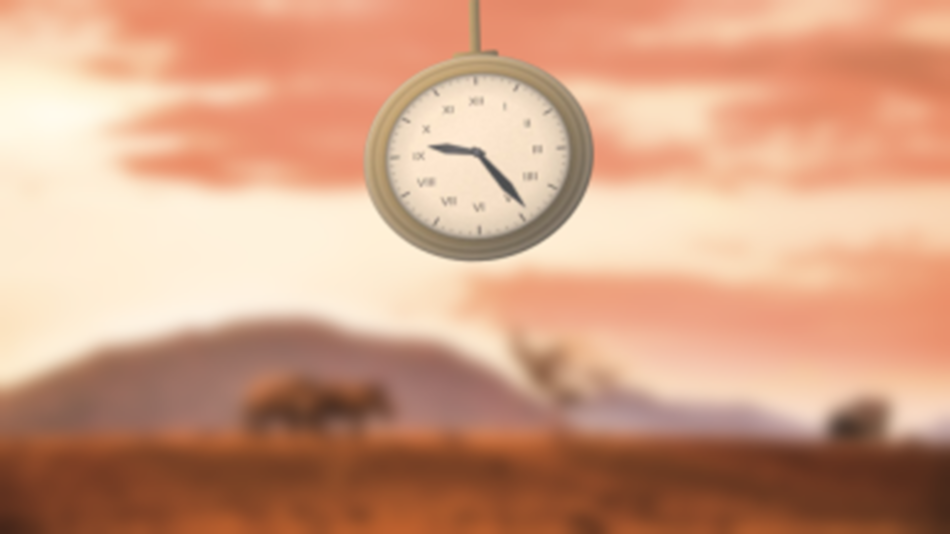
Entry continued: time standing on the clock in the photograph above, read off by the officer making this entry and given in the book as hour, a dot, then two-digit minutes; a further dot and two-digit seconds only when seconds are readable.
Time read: 9.24
